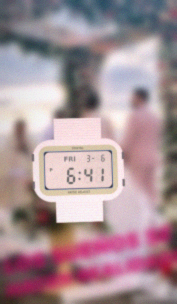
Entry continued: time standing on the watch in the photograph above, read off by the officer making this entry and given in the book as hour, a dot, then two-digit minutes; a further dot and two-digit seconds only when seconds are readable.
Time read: 6.41
